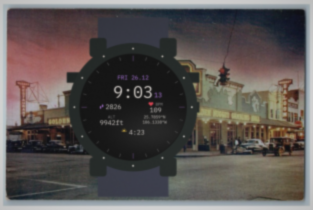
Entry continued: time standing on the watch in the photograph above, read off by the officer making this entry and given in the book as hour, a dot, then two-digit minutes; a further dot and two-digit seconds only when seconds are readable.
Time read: 9.03
